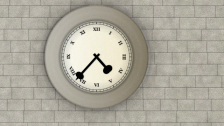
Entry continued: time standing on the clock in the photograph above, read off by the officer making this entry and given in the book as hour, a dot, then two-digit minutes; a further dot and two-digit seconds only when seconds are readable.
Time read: 4.37
